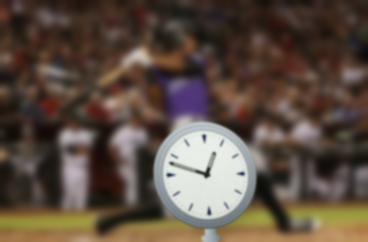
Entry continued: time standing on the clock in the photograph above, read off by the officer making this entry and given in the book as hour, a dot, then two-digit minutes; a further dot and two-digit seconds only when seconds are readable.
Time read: 12.48
